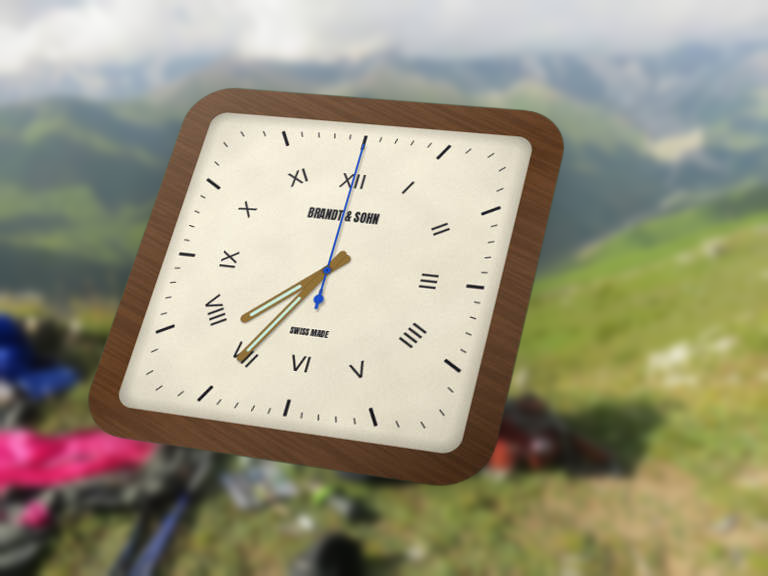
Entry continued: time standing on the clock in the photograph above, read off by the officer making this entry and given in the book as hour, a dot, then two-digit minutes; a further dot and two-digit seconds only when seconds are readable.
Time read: 7.35.00
